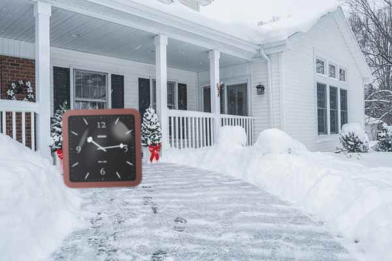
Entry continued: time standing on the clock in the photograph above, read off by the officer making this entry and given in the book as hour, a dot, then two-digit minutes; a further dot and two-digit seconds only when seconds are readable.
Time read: 10.14
